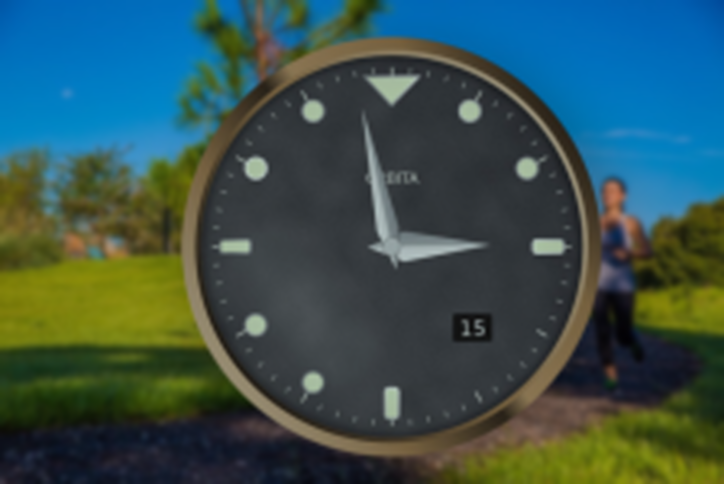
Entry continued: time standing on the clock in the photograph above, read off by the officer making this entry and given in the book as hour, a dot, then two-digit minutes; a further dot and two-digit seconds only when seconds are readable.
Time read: 2.58
